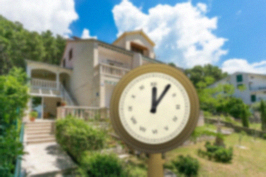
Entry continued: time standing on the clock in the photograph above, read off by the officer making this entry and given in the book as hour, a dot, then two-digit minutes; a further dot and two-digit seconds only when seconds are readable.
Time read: 12.06
